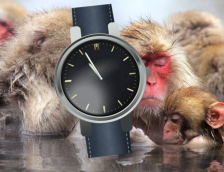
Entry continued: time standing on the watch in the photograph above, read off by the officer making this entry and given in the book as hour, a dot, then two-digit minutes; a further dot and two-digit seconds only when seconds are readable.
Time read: 10.56
